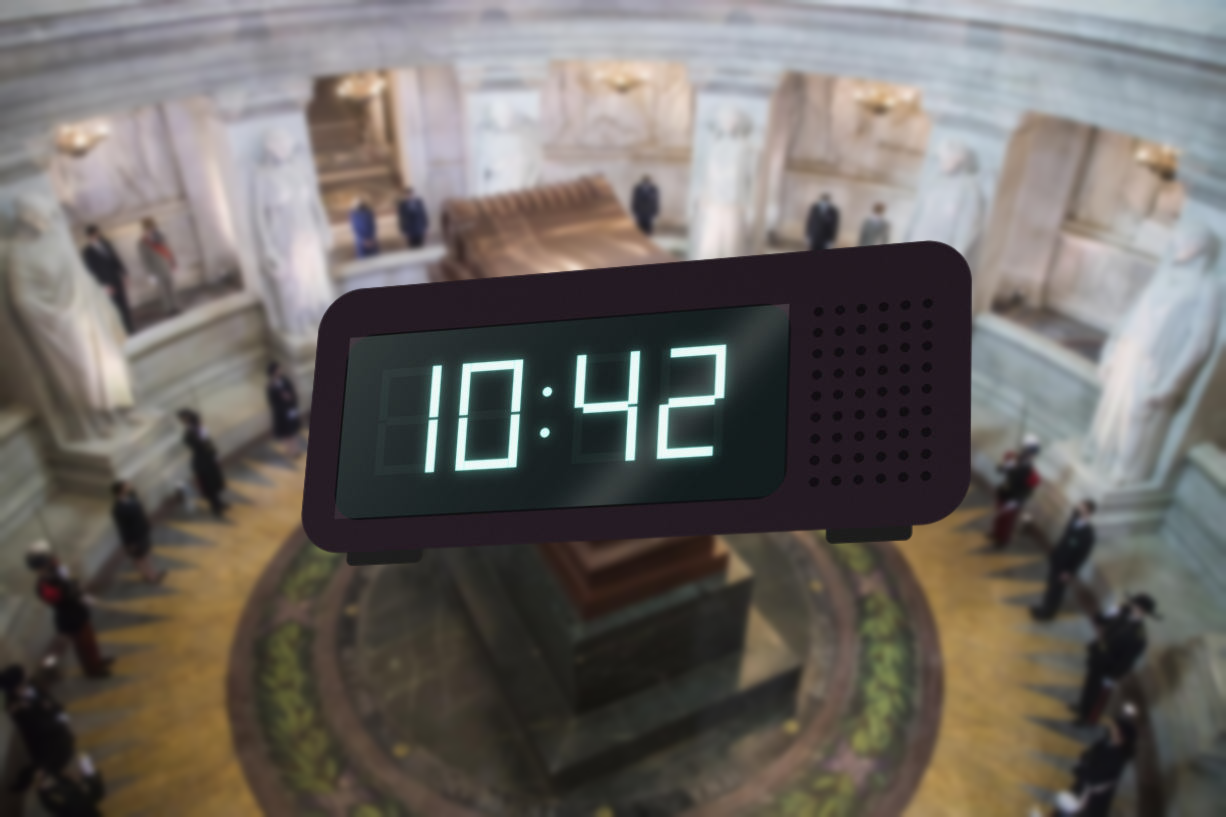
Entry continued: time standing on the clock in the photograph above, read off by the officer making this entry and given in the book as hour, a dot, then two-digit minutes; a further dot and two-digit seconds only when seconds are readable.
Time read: 10.42
